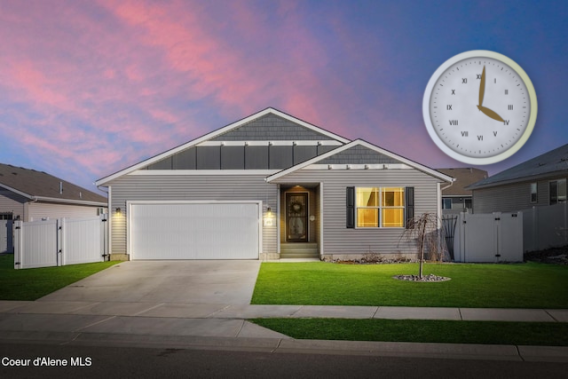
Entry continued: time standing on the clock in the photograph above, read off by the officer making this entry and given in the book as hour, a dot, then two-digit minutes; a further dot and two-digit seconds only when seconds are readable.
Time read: 4.01
